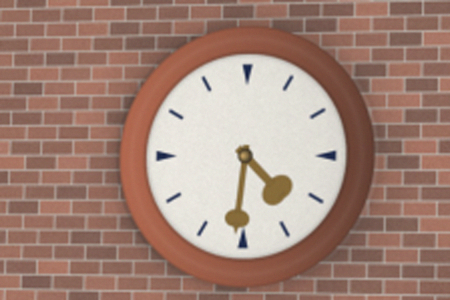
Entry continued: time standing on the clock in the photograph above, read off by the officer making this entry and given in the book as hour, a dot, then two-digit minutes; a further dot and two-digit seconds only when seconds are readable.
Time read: 4.31
